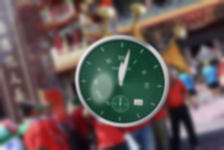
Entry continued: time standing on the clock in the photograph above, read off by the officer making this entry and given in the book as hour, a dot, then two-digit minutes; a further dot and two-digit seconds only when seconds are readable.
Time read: 12.02
